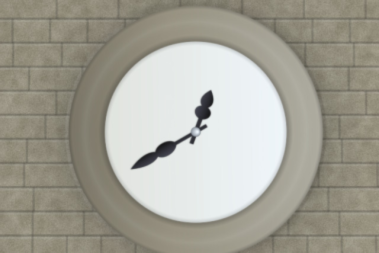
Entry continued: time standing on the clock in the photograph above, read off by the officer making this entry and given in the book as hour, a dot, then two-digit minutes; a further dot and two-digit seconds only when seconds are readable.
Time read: 12.40
